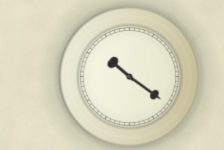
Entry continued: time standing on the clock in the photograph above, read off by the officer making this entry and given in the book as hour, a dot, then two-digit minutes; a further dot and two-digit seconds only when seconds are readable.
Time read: 10.21
